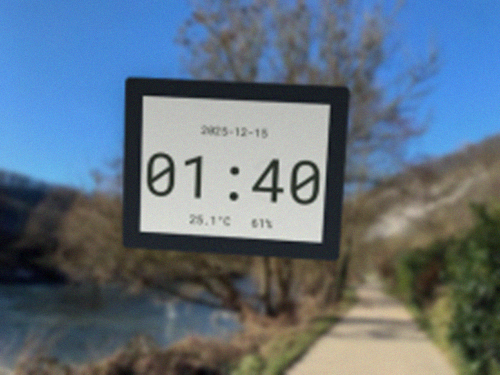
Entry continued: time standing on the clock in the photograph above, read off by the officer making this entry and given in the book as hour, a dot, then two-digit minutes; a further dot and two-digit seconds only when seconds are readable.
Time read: 1.40
